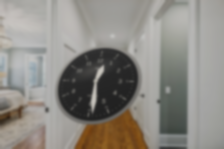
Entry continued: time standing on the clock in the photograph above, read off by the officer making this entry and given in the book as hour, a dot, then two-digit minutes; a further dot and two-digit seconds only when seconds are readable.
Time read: 12.29
